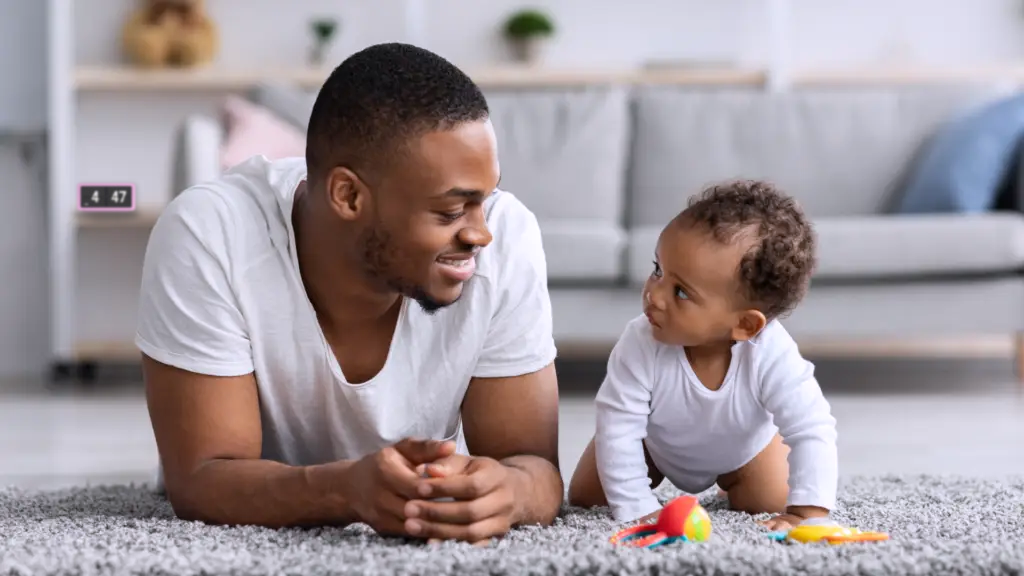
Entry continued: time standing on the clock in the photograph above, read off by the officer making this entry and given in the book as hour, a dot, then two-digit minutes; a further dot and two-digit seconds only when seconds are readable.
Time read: 4.47
